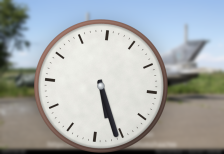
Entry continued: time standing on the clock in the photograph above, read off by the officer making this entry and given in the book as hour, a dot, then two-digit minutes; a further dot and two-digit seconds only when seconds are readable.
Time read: 5.26
